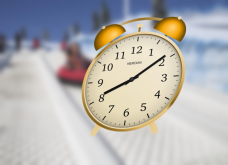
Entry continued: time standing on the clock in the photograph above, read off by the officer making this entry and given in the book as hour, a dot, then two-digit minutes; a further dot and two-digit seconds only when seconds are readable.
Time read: 8.09
